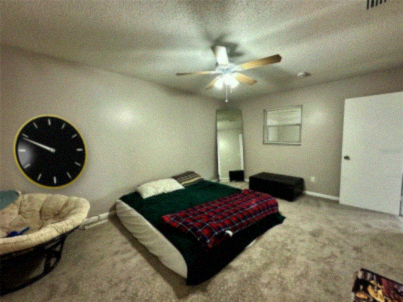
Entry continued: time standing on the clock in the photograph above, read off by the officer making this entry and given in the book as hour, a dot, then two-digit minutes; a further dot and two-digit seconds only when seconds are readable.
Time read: 9.49
